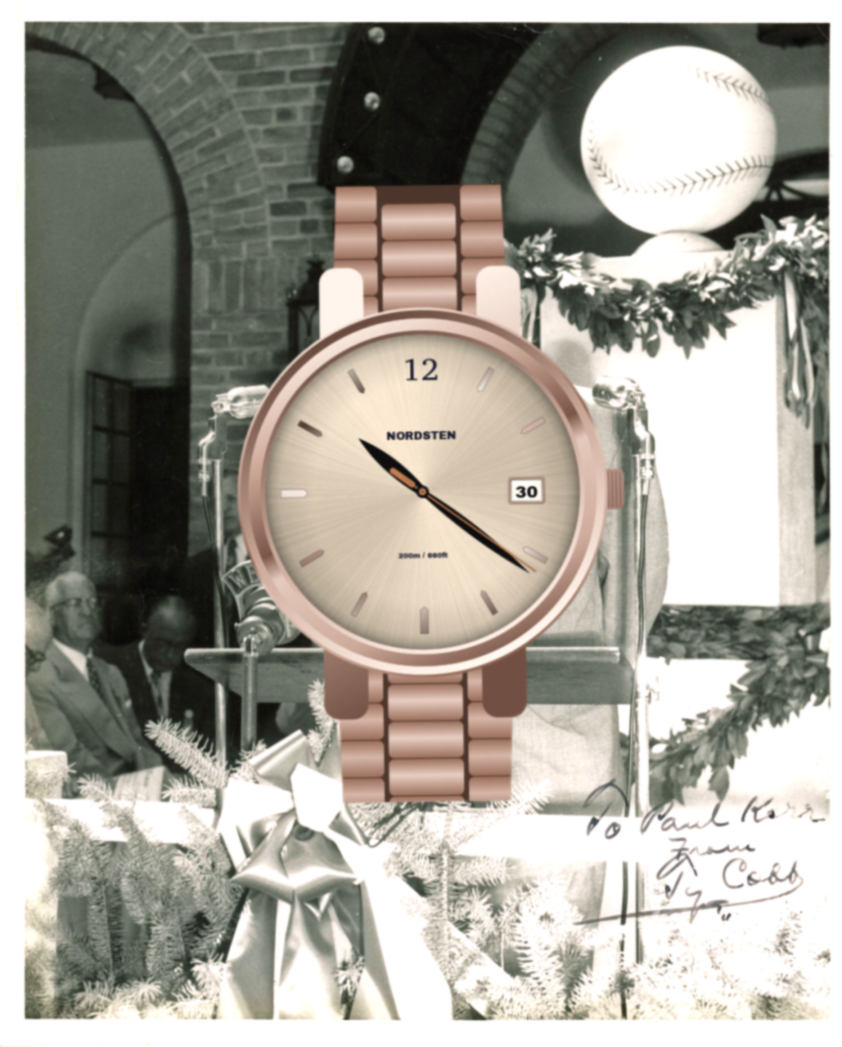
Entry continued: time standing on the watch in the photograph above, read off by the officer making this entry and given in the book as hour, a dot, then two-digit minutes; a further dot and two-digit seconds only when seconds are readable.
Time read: 10.21.21
